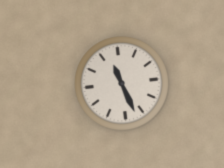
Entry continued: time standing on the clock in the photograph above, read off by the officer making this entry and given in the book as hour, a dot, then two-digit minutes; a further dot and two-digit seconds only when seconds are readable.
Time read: 11.27
